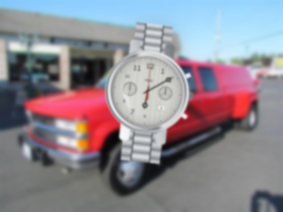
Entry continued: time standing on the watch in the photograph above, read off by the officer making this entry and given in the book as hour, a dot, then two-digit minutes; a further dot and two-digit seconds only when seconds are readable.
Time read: 6.09
